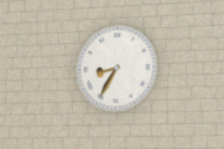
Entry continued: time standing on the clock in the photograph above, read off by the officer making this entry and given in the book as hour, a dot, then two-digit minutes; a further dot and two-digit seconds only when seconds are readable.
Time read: 8.35
